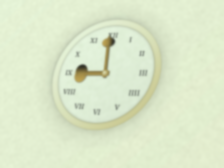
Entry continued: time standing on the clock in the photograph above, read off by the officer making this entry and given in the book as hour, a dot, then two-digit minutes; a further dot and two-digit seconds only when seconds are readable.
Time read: 8.59
